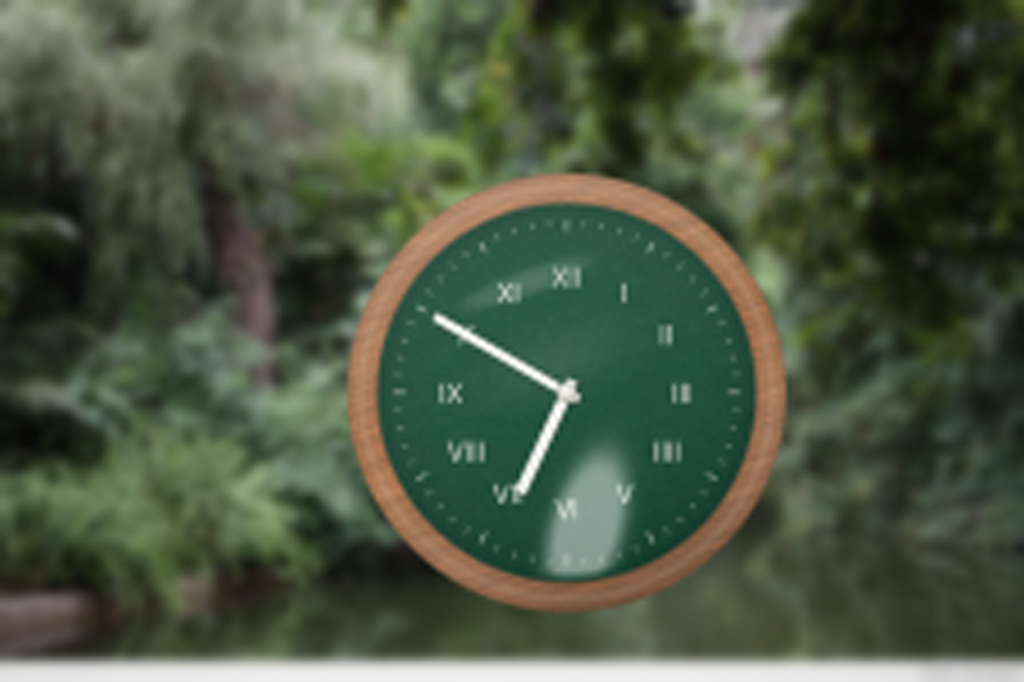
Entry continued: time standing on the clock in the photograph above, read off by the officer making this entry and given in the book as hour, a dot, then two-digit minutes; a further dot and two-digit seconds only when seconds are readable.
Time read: 6.50
